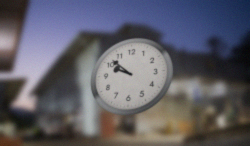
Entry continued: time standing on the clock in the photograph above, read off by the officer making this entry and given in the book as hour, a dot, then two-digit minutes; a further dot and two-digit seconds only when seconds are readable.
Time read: 9.52
